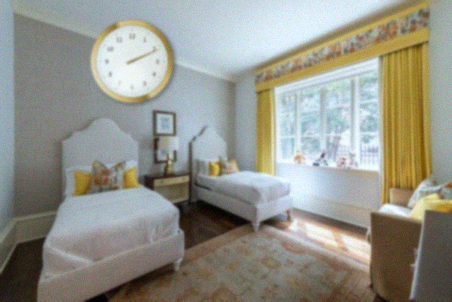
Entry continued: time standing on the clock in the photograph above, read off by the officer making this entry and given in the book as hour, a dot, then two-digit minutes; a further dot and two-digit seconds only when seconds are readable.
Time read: 2.11
